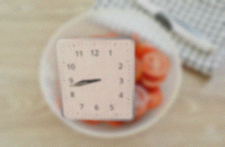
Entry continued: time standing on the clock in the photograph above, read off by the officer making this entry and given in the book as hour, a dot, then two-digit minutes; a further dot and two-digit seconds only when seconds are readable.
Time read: 8.43
